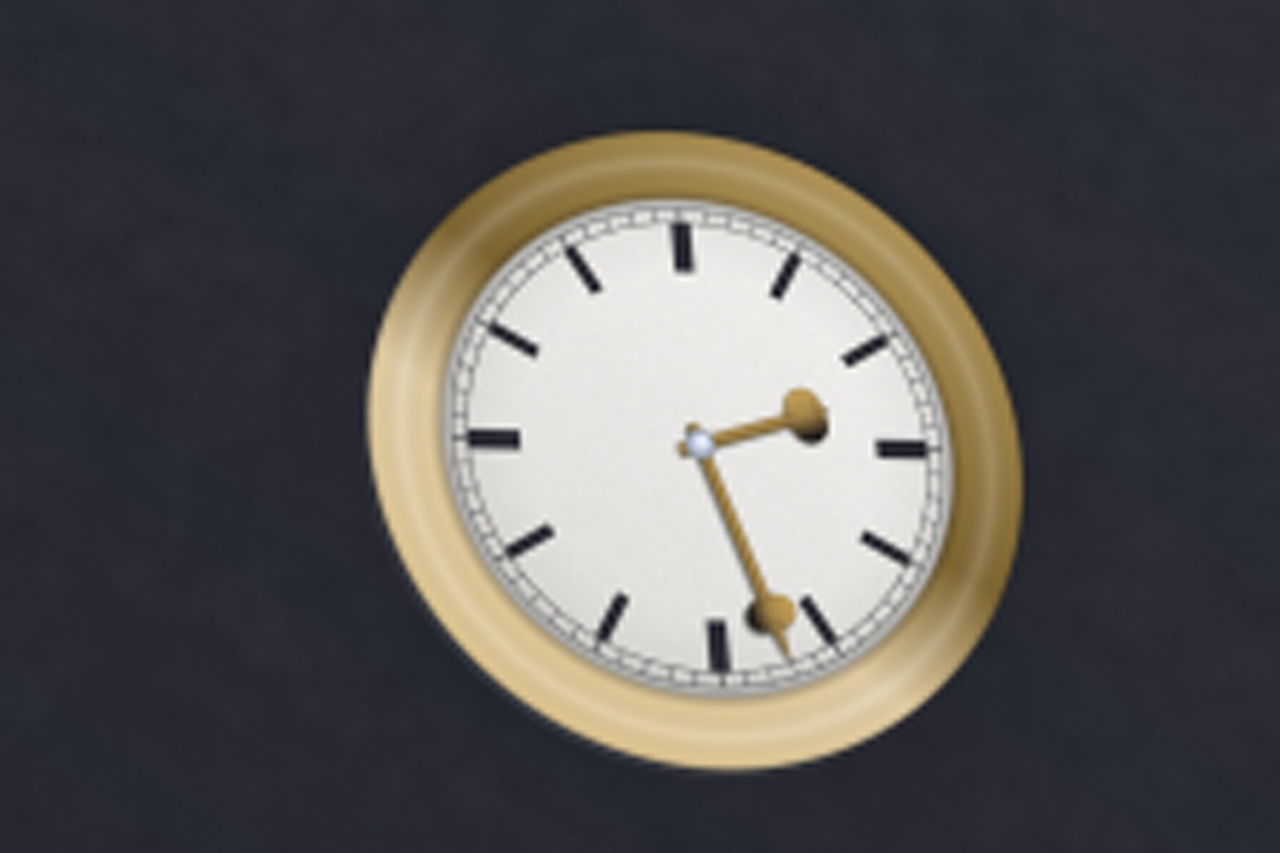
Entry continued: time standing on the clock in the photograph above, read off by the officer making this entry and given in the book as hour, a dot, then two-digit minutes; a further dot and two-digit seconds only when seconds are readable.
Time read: 2.27
